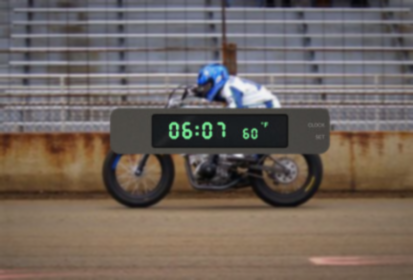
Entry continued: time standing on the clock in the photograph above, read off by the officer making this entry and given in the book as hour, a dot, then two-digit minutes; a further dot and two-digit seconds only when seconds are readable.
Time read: 6.07
